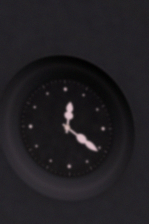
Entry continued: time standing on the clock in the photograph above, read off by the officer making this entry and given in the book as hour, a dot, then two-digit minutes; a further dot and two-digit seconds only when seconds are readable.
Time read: 12.21
